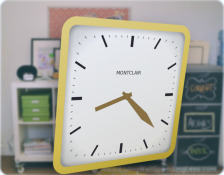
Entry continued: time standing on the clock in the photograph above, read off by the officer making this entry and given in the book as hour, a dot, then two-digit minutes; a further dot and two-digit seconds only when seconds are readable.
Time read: 8.22
